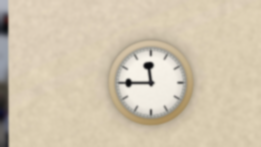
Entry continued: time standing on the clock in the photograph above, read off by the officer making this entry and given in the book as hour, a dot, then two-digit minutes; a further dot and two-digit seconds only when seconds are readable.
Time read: 11.45
